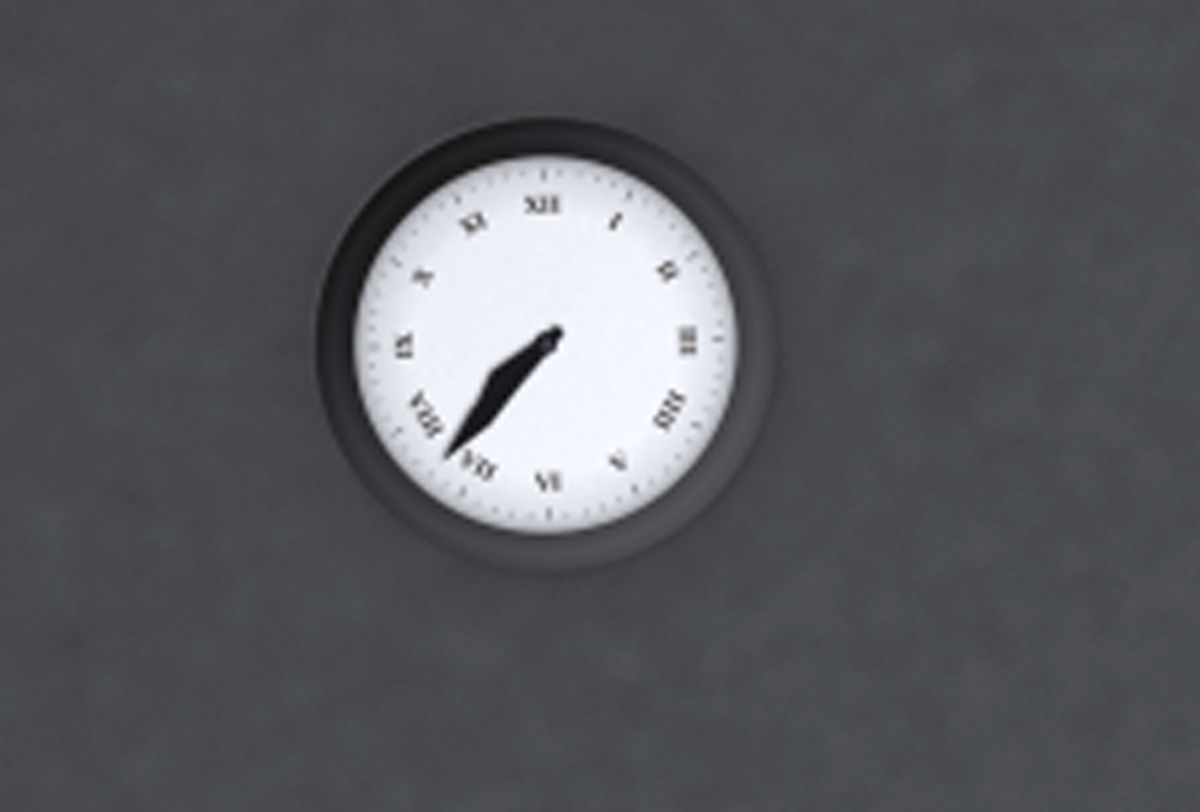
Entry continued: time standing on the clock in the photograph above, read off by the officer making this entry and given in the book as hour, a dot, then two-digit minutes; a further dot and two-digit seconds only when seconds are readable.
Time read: 7.37
